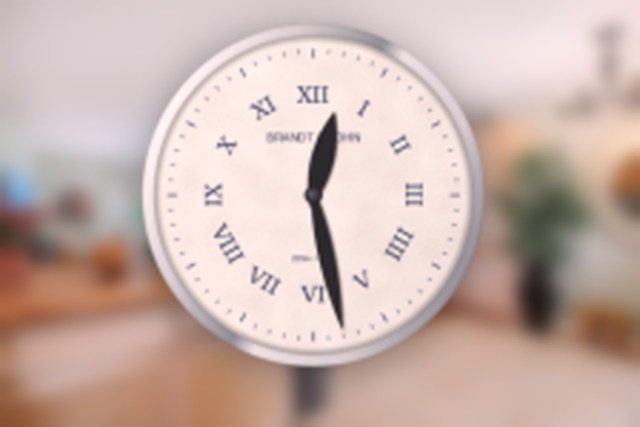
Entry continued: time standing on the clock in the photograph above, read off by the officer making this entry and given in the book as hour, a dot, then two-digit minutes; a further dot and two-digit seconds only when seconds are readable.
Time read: 12.28
